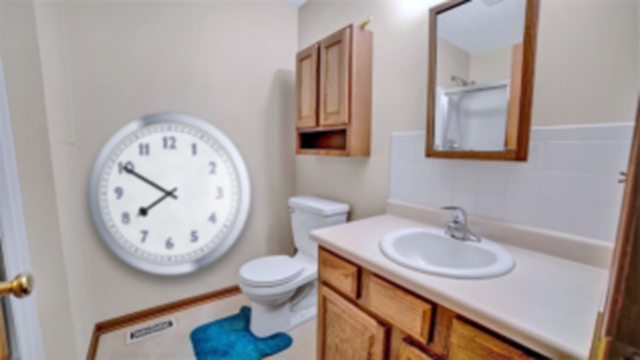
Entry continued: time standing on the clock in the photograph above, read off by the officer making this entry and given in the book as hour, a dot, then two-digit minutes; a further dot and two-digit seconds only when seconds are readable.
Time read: 7.50
